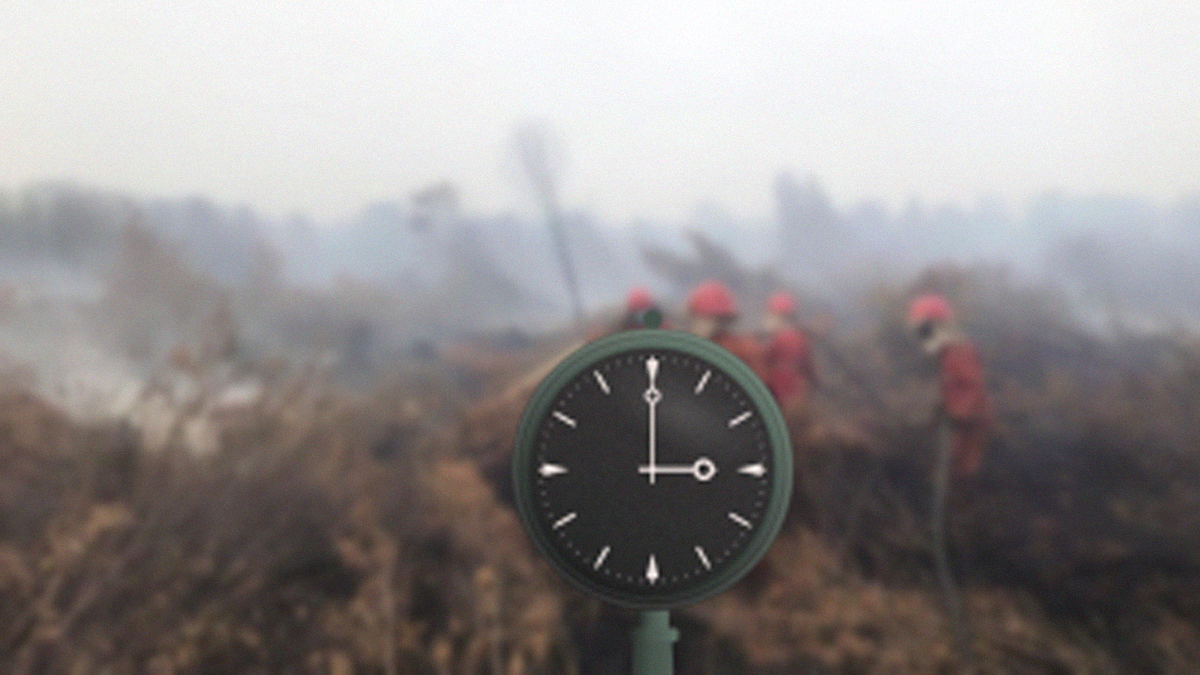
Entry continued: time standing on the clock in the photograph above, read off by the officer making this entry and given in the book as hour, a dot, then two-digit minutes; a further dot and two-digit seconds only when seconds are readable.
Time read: 3.00
